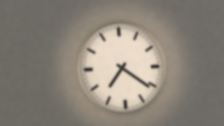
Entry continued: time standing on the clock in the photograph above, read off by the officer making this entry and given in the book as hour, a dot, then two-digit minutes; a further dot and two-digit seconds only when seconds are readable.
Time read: 7.21
